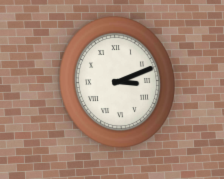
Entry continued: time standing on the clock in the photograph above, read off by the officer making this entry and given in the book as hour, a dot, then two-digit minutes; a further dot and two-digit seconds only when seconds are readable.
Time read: 3.12
